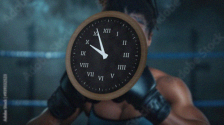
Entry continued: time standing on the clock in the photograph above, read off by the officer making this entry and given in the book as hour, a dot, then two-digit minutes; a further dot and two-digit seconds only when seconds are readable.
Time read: 9.56
